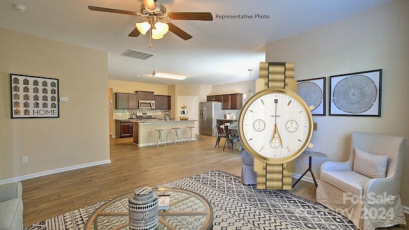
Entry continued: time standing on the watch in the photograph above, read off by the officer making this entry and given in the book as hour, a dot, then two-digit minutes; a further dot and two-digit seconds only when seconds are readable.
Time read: 6.27
